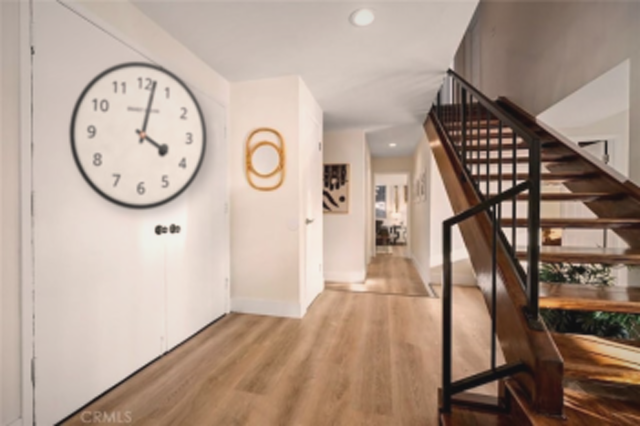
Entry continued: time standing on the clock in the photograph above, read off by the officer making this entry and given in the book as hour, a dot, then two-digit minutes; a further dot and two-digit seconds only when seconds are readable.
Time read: 4.02
